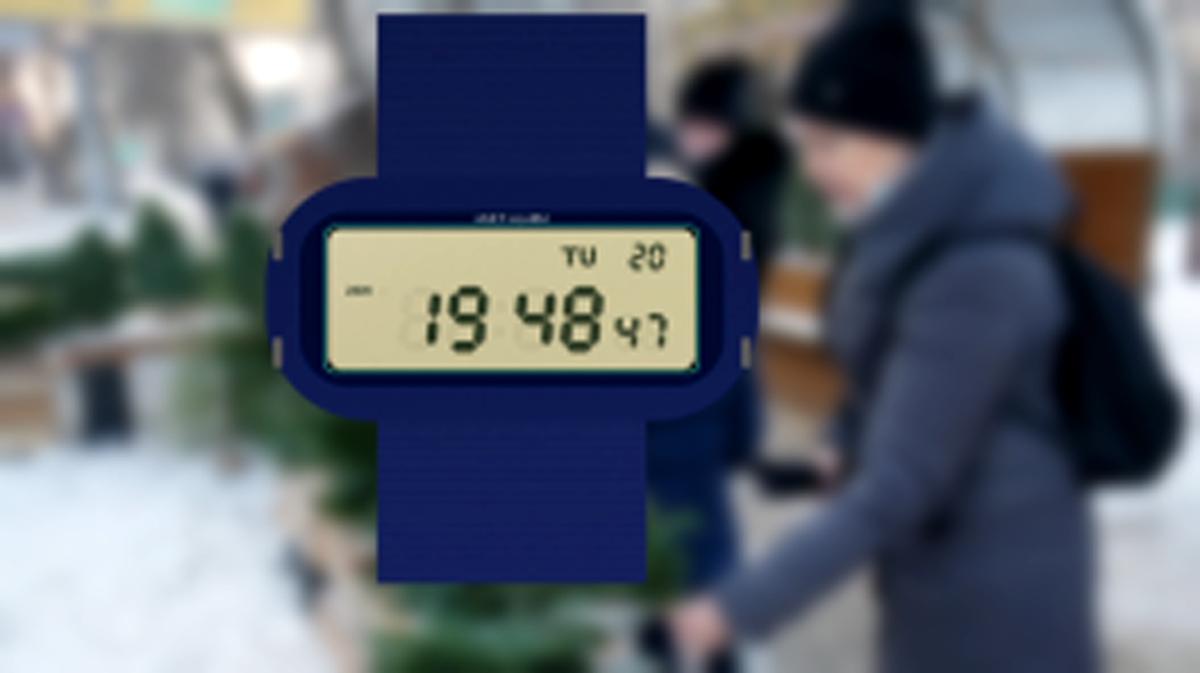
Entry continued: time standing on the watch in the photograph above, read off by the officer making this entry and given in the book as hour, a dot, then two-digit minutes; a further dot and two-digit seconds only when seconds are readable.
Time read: 19.48.47
